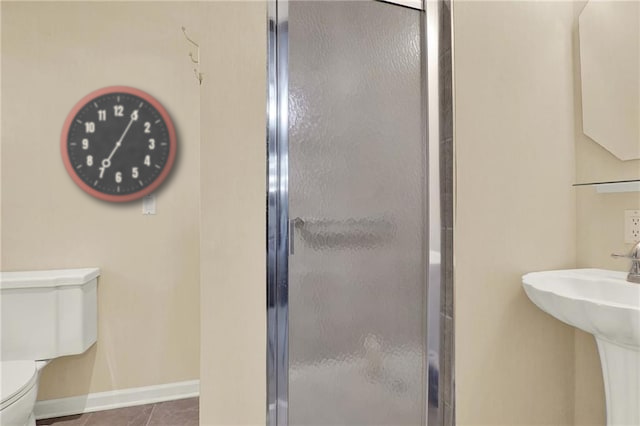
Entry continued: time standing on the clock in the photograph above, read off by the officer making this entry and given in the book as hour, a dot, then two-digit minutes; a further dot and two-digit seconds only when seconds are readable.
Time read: 7.05
